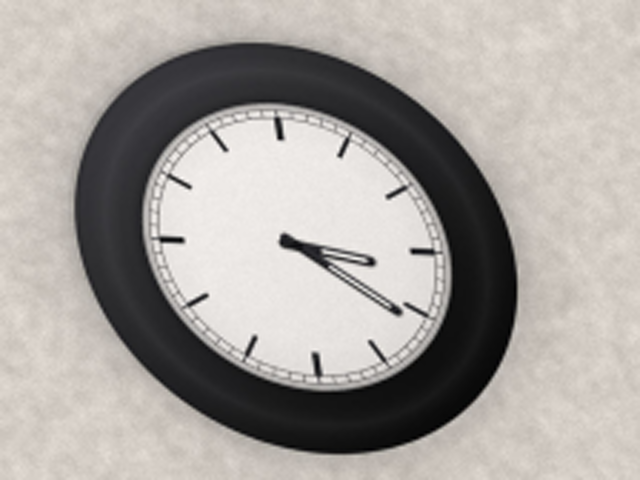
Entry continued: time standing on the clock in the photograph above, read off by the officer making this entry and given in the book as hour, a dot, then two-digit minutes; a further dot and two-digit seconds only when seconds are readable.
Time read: 3.21
